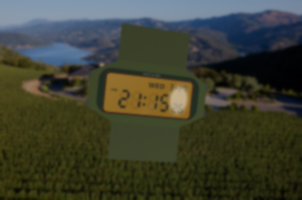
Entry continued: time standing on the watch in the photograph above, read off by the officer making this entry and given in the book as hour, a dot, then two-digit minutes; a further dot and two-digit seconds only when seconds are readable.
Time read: 21.15
